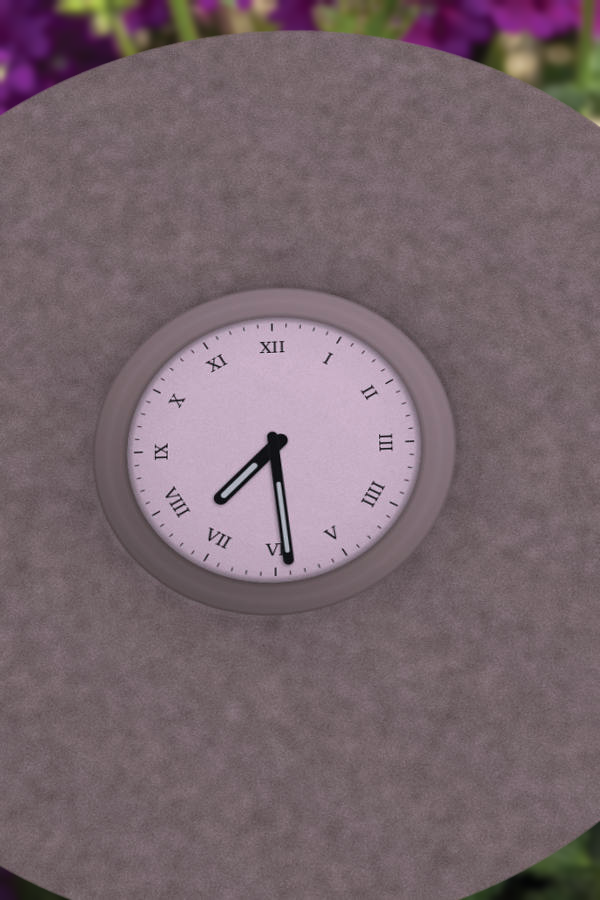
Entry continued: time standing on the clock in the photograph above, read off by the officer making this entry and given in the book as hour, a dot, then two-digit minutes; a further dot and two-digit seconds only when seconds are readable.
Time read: 7.29
